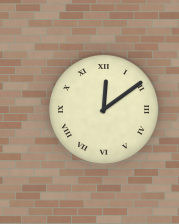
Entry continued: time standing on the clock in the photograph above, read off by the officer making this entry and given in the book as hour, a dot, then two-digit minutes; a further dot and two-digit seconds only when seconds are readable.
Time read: 12.09
